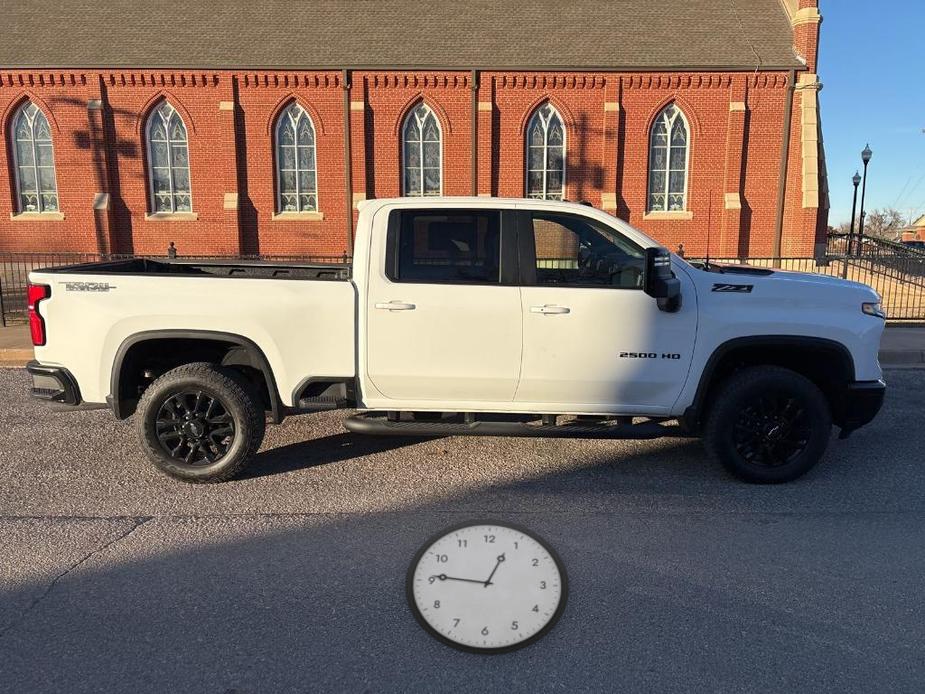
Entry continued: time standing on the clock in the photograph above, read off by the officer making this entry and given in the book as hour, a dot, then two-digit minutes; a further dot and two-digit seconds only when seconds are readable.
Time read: 12.46
